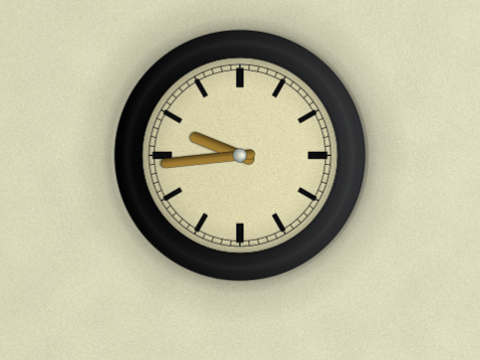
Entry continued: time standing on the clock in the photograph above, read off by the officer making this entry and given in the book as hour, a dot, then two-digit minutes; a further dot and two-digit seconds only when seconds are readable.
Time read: 9.44
